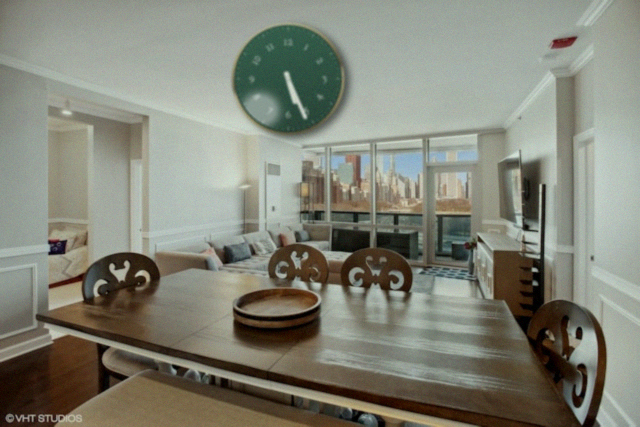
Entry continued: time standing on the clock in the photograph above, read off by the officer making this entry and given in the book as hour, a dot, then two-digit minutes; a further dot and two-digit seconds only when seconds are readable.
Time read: 5.26
